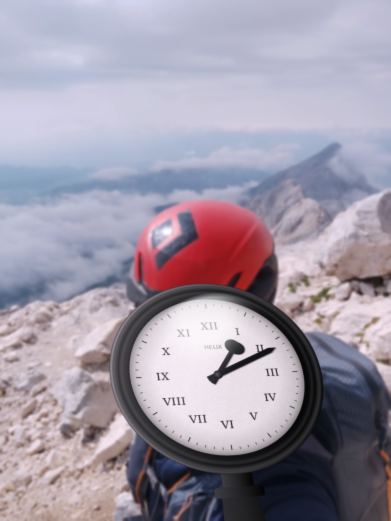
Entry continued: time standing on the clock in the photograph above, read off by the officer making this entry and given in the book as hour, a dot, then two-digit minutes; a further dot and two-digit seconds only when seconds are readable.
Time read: 1.11
